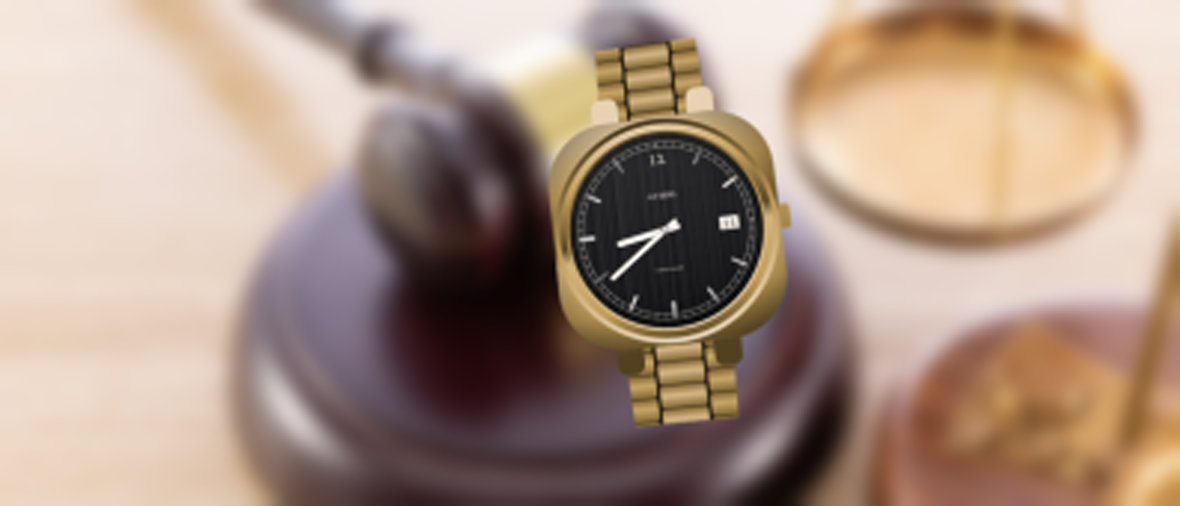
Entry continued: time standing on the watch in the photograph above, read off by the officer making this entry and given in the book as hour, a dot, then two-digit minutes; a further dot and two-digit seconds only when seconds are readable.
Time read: 8.39
